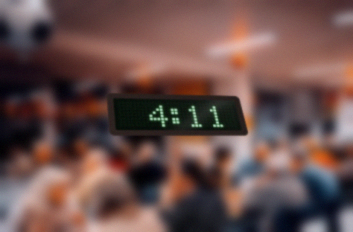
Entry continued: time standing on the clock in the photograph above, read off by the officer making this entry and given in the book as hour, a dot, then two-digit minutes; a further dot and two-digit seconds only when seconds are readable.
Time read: 4.11
